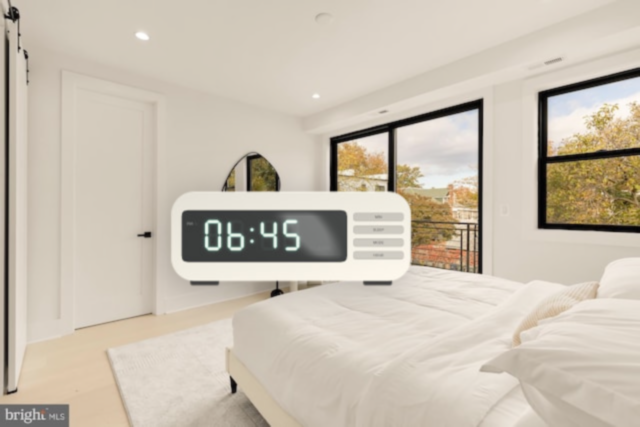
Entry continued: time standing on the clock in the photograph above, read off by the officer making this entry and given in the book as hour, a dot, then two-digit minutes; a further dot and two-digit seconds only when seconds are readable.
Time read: 6.45
